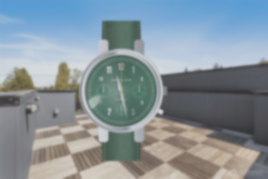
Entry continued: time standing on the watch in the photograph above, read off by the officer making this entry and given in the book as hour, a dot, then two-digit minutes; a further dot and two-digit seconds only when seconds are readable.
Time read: 11.28
